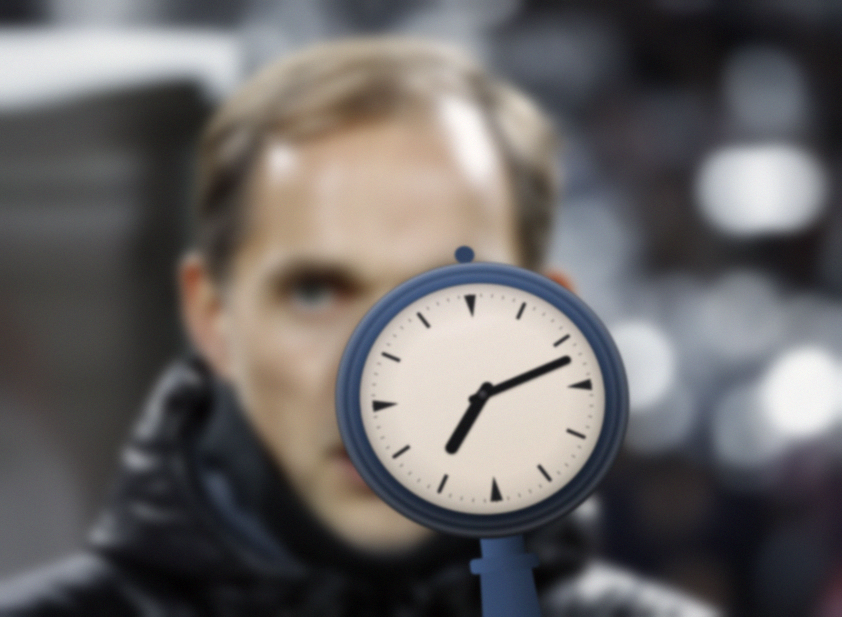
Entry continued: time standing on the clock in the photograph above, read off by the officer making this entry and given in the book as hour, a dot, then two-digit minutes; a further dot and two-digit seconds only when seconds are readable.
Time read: 7.12
